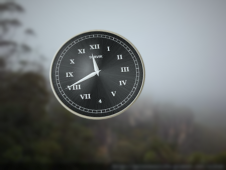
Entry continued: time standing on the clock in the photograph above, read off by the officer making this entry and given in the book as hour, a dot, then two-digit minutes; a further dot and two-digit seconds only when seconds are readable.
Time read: 11.41
